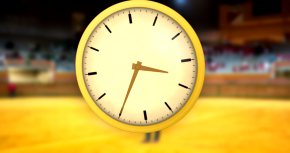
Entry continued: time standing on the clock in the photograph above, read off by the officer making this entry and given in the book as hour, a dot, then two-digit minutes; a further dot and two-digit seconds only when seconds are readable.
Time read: 3.35
